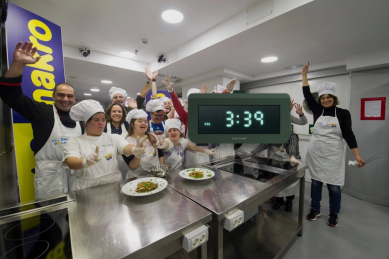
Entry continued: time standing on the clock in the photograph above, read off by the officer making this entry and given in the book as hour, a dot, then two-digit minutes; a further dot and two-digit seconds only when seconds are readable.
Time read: 3.39
